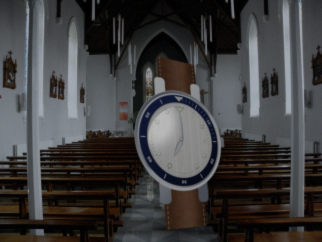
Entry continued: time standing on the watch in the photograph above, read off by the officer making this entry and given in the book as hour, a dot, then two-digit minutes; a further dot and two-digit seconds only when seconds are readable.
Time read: 7.00
